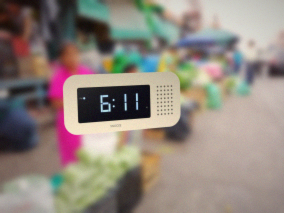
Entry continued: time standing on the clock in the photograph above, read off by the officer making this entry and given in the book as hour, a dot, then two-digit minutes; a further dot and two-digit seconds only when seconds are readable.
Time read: 6.11
